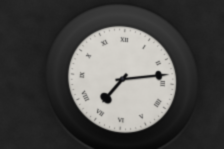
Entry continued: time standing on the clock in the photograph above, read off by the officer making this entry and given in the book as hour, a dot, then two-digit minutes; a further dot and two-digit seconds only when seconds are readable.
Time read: 7.13
